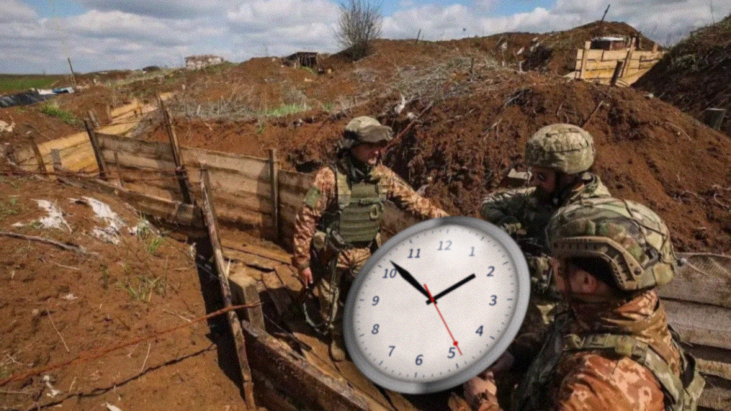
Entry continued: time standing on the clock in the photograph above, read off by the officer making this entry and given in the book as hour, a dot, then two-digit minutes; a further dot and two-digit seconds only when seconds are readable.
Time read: 1.51.24
